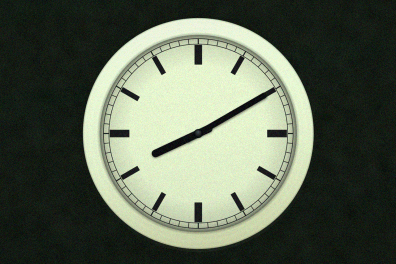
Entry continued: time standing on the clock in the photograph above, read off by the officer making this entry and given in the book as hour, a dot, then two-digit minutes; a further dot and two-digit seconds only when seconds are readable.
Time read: 8.10
